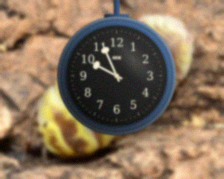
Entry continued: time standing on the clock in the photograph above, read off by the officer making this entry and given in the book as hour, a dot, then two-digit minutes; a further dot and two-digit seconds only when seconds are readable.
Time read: 9.56
